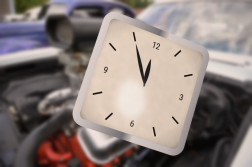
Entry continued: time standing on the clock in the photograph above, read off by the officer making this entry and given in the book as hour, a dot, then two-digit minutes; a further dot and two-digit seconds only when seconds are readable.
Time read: 11.55
